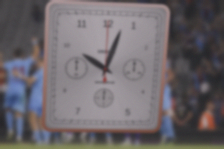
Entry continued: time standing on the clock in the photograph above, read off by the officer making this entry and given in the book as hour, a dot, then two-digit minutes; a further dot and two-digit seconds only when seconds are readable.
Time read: 10.03
